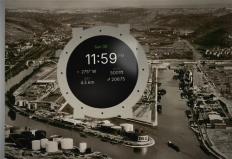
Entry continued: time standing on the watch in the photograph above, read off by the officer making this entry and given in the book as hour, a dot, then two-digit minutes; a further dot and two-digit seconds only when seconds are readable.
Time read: 11.59
